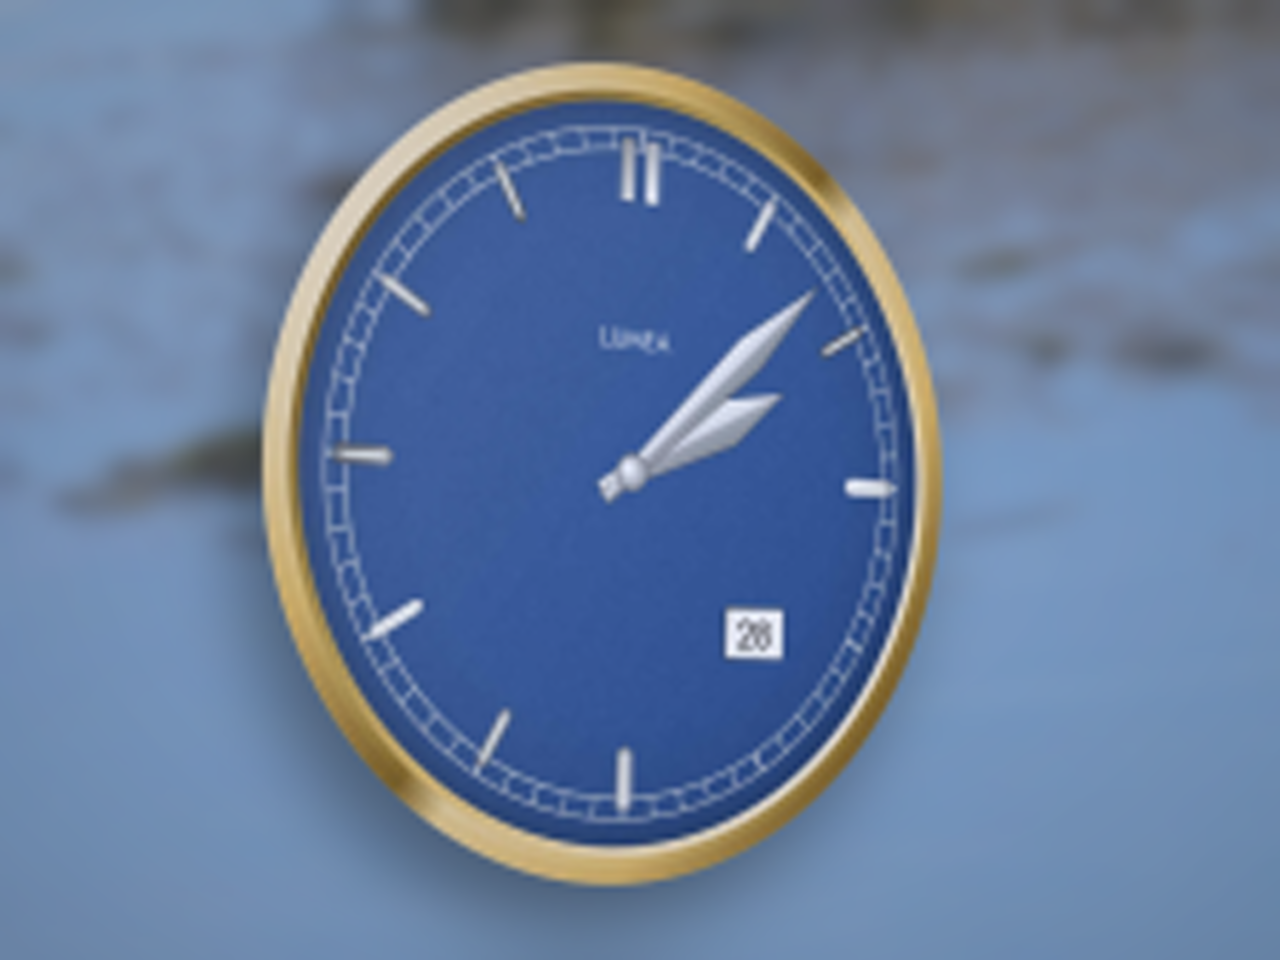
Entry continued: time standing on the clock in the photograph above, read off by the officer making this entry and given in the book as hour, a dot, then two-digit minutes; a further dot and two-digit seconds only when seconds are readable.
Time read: 2.08
